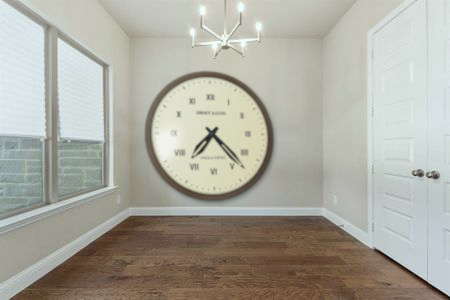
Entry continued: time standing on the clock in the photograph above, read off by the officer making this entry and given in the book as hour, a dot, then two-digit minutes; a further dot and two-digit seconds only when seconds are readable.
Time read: 7.23
